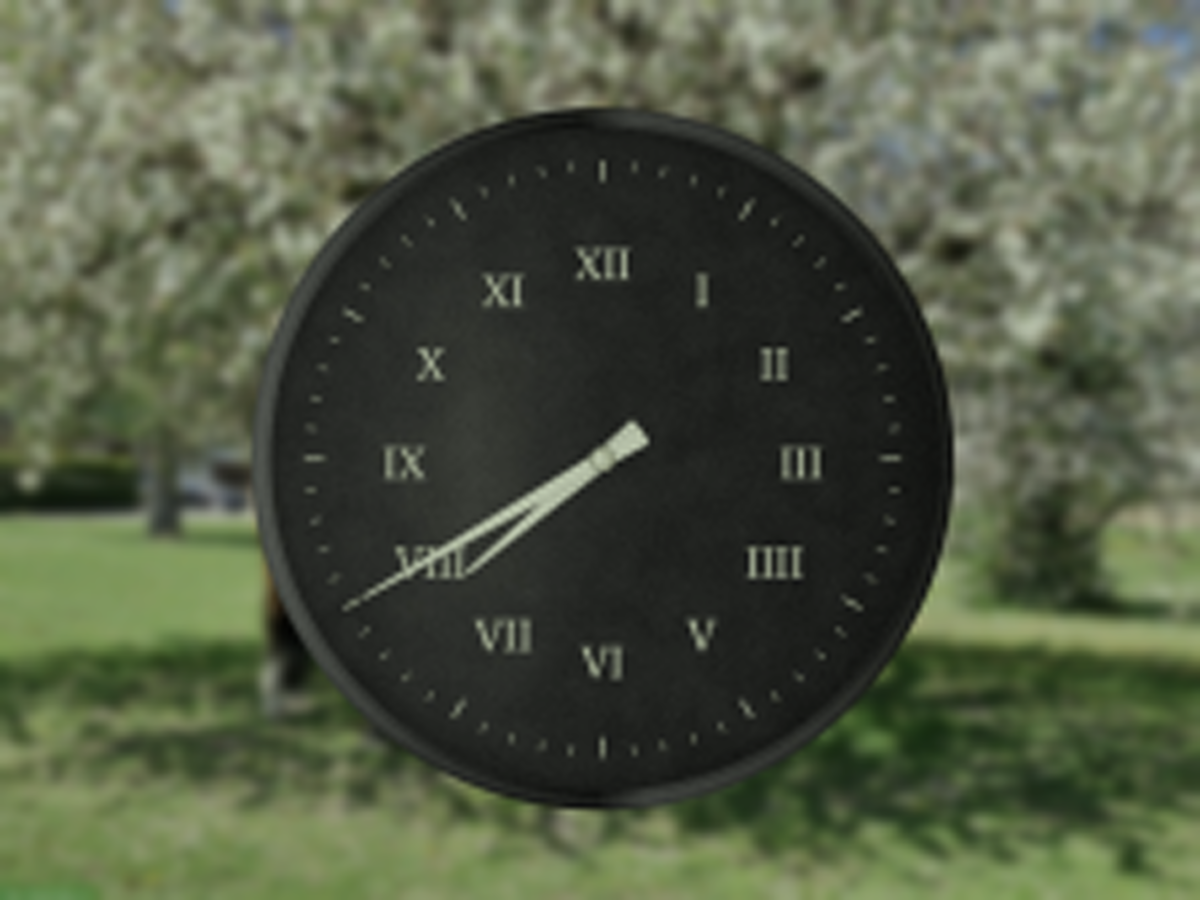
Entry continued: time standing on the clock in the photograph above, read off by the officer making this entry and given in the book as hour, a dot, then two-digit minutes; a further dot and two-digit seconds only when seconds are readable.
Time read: 7.40
